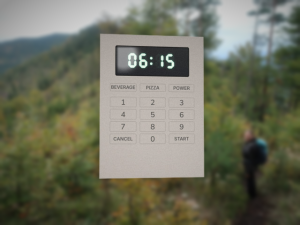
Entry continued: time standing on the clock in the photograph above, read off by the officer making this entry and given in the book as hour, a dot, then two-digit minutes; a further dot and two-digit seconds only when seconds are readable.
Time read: 6.15
